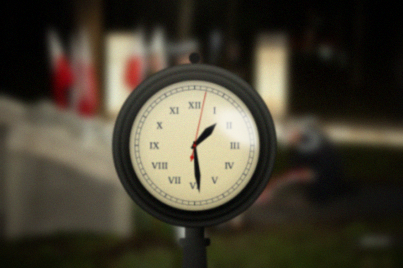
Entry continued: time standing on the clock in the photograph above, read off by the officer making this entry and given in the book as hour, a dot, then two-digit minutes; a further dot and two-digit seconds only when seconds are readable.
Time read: 1.29.02
